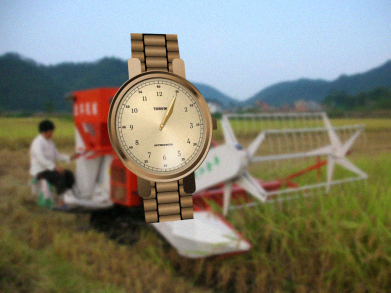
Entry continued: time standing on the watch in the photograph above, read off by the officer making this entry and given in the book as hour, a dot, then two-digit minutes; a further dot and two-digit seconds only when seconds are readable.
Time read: 1.05
